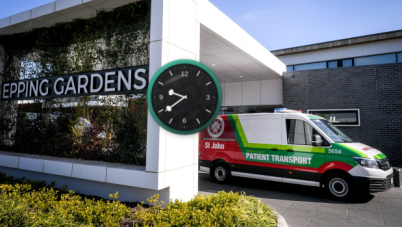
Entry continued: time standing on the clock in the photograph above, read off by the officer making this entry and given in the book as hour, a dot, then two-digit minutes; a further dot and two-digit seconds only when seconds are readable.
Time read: 9.39
